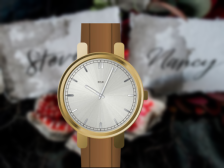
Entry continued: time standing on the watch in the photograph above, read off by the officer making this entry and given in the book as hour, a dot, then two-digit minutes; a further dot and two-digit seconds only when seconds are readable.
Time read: 10.04
